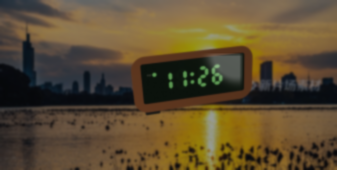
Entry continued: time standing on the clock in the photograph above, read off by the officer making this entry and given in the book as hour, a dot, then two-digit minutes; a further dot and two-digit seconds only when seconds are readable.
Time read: 11.26
